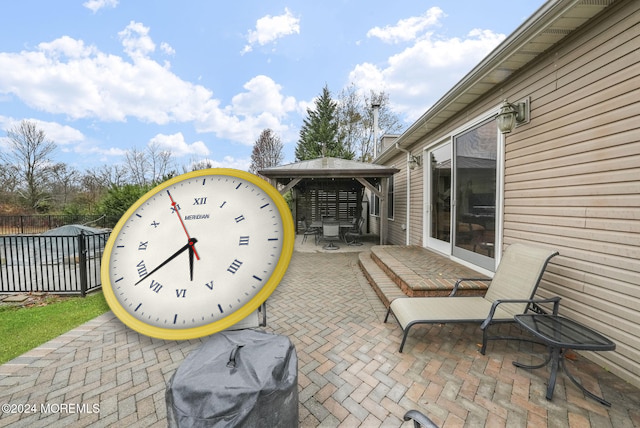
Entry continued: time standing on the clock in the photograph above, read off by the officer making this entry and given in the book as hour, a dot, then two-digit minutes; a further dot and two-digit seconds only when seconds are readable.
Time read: 5.37.55
